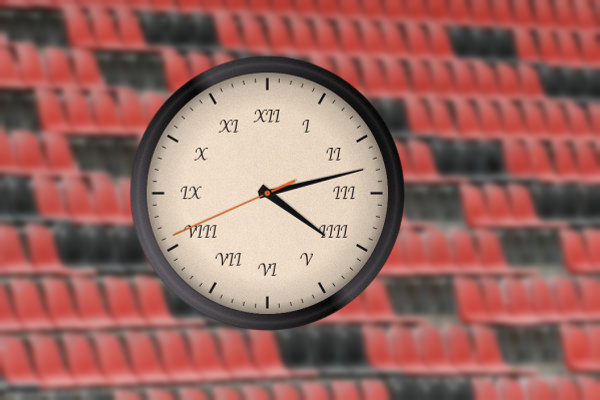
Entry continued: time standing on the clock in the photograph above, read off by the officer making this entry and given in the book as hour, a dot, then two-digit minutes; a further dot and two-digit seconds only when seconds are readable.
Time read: 4.12.41
